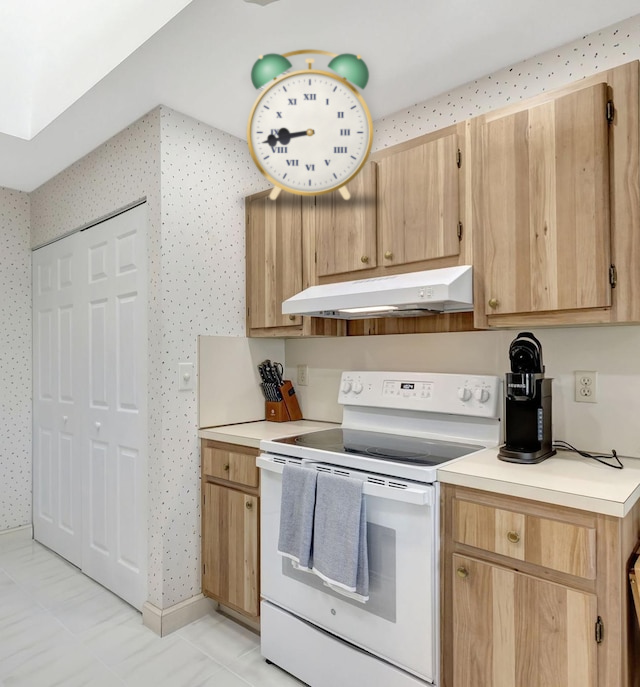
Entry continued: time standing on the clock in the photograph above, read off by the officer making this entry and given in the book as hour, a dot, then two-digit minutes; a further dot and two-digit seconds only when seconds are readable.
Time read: 8.43
